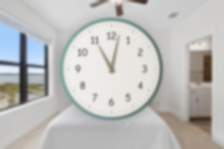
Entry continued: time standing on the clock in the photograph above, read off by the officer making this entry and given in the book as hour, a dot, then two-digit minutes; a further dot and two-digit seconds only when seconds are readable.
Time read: 11.02
